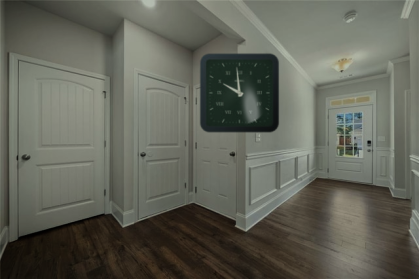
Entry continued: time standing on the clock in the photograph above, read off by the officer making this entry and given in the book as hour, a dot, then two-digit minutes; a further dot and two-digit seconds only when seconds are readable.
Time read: 9.59
